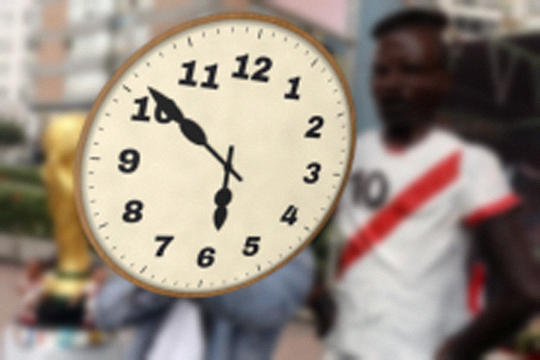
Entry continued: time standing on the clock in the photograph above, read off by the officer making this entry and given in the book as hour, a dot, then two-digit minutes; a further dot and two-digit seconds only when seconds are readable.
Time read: 5.51
